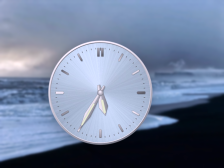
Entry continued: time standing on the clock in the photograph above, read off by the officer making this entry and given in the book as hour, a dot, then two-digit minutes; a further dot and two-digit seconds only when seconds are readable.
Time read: 5.35
